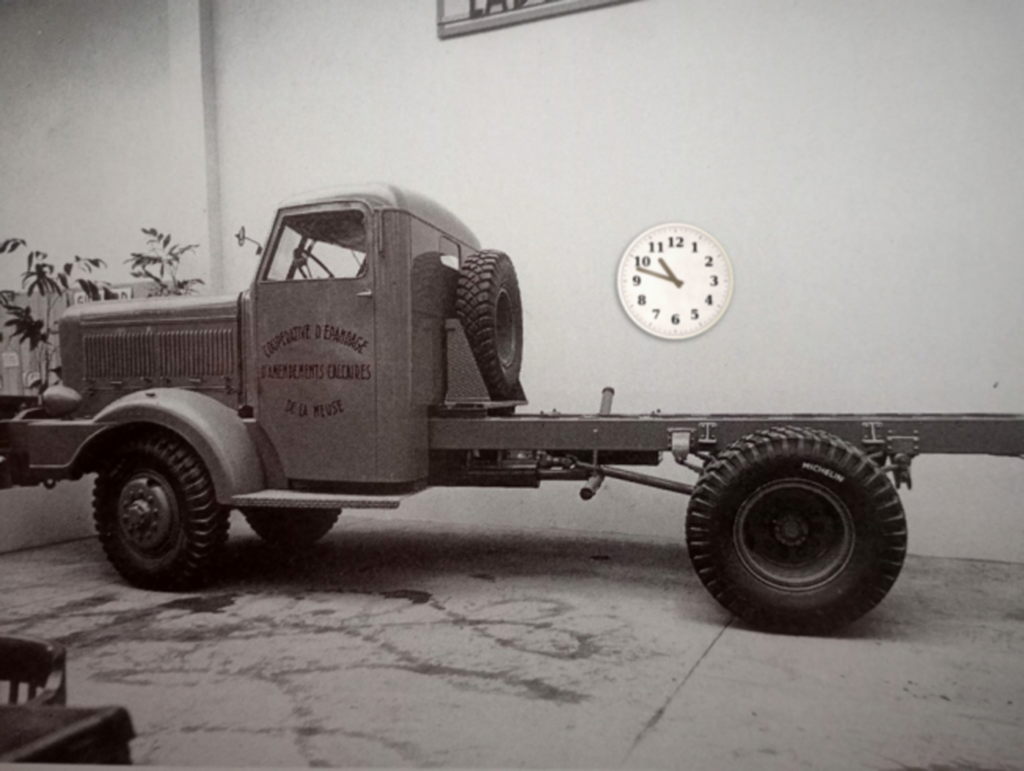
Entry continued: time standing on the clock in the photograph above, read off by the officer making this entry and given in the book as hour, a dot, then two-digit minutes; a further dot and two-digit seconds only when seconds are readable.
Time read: 10.48
